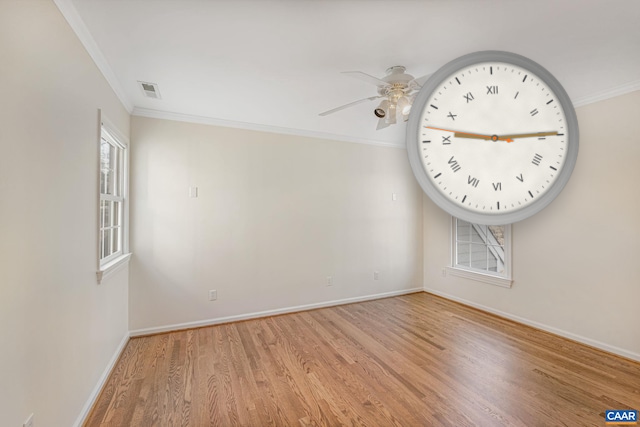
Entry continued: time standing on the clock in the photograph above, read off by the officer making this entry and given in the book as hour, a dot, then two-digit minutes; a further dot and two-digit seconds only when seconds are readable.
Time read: 9.14.47
